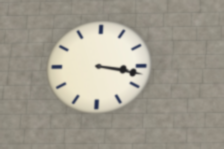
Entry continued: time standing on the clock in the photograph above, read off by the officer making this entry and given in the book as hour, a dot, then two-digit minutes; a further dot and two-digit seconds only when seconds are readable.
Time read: 3.17
